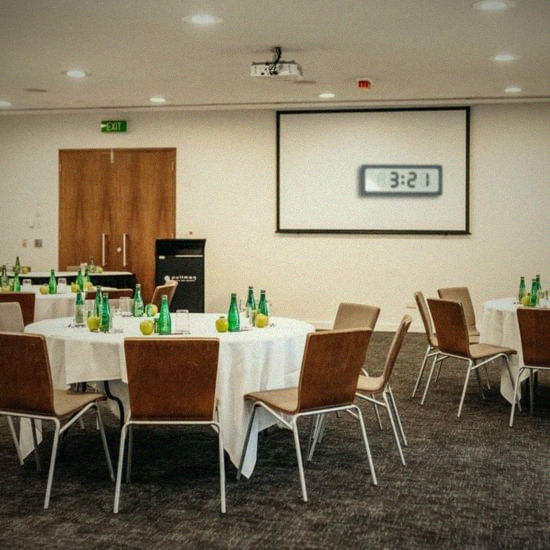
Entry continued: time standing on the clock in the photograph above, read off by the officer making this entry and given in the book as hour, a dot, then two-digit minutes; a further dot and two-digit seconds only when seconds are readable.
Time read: 3.21
